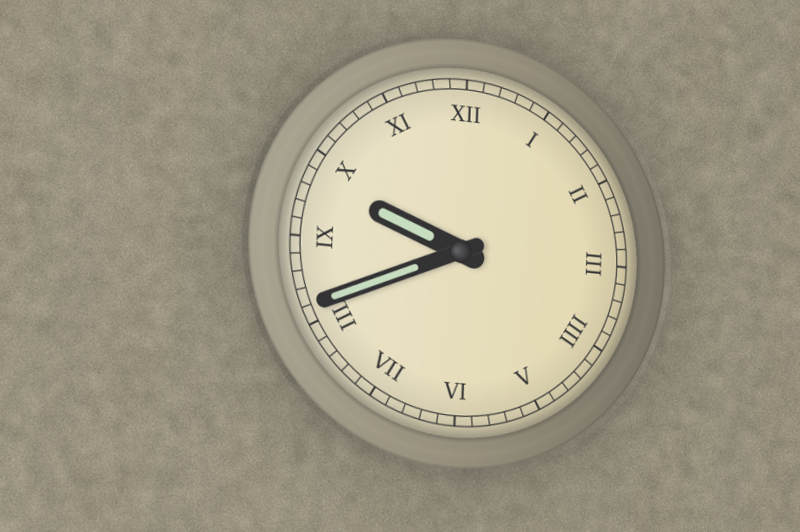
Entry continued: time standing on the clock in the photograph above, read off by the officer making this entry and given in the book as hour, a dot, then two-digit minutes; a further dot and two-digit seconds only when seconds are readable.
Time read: 9.41
